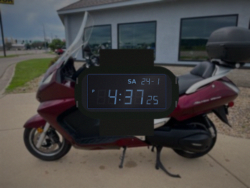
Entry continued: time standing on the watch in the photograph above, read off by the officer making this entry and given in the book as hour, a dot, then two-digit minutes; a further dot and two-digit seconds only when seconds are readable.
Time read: 4.37.25
